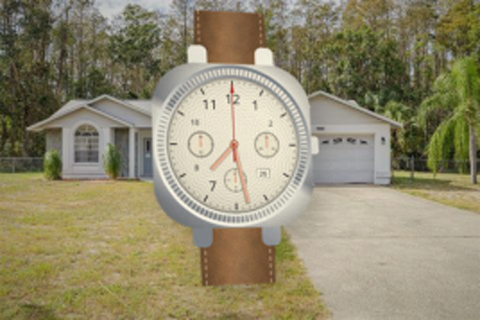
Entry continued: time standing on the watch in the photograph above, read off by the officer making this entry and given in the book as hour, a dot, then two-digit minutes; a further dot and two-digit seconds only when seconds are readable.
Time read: 7.28
